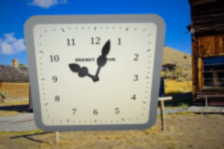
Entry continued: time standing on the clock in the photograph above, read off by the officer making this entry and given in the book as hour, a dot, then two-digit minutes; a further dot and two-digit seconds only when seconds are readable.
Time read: 10.03
